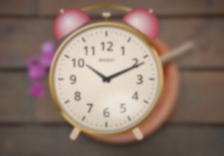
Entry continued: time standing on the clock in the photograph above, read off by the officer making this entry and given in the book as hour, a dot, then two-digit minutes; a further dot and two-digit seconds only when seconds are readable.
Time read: 10.11
